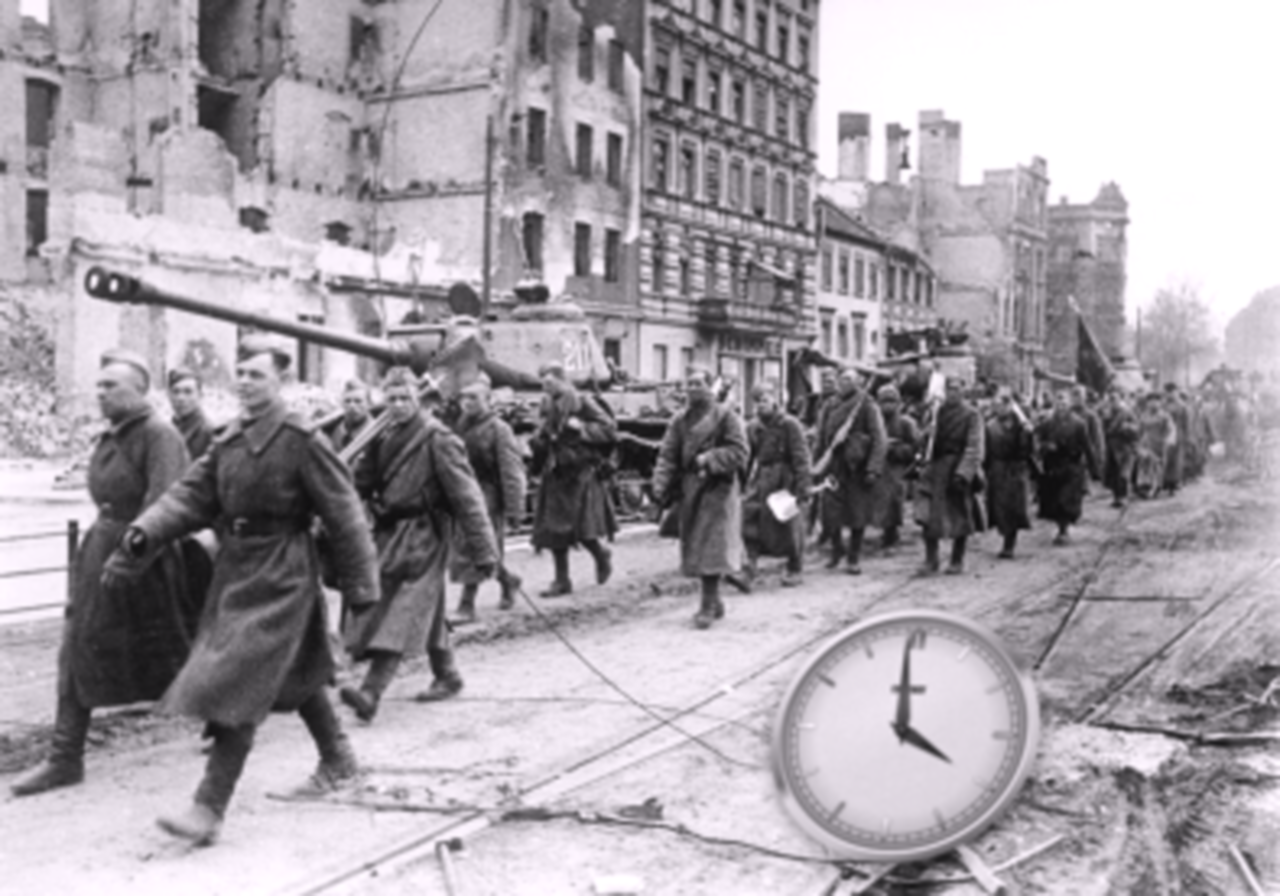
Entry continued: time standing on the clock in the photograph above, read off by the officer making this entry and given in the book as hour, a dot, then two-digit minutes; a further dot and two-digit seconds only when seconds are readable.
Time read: 3.59
